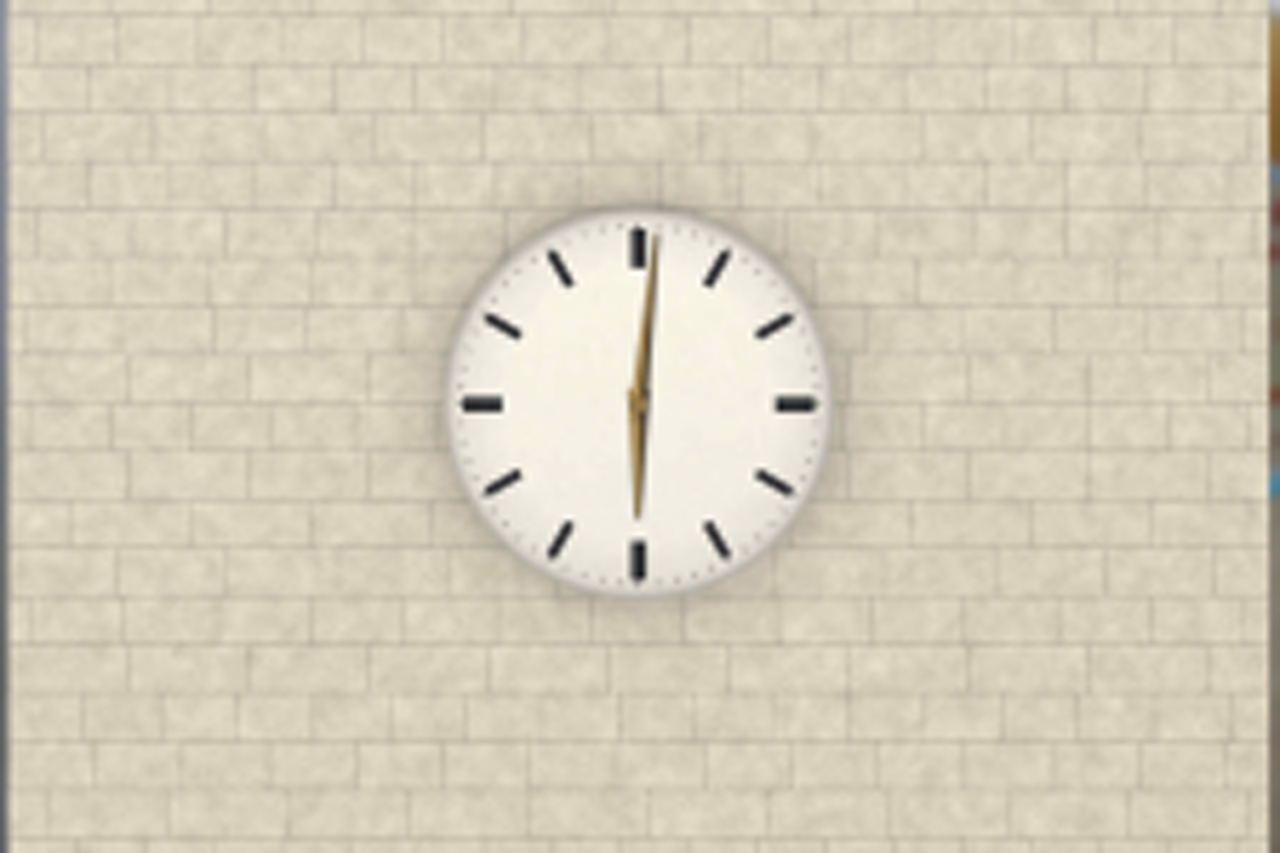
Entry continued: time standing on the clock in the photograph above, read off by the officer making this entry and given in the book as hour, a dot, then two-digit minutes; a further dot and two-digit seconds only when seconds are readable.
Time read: 6.01
